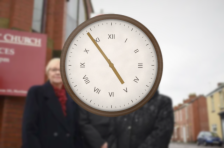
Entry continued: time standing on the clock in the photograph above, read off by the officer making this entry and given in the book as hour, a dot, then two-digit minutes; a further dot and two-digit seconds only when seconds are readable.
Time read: 4.54
